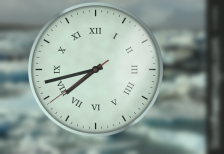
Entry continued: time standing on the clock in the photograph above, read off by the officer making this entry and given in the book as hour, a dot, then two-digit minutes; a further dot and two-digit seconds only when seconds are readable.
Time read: 7.42.39
